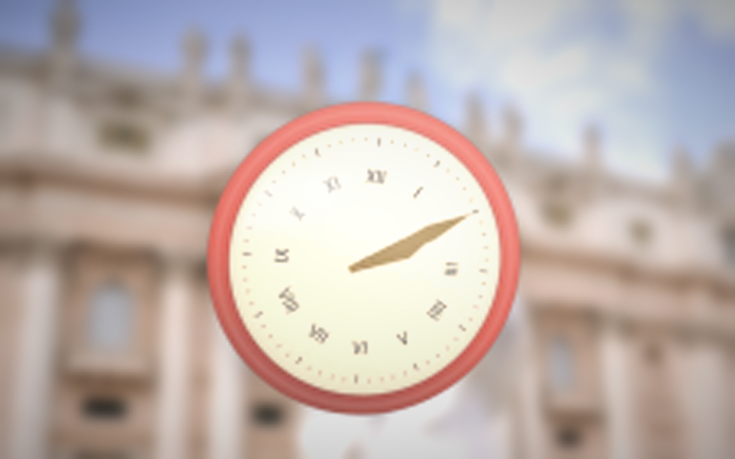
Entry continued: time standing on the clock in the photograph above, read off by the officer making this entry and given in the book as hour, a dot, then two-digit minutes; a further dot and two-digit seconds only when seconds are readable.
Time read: 2.10
